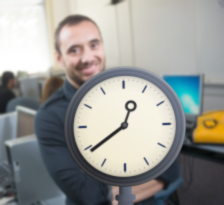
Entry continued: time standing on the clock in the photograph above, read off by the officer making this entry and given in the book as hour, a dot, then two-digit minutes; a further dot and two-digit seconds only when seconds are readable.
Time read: 12.39
